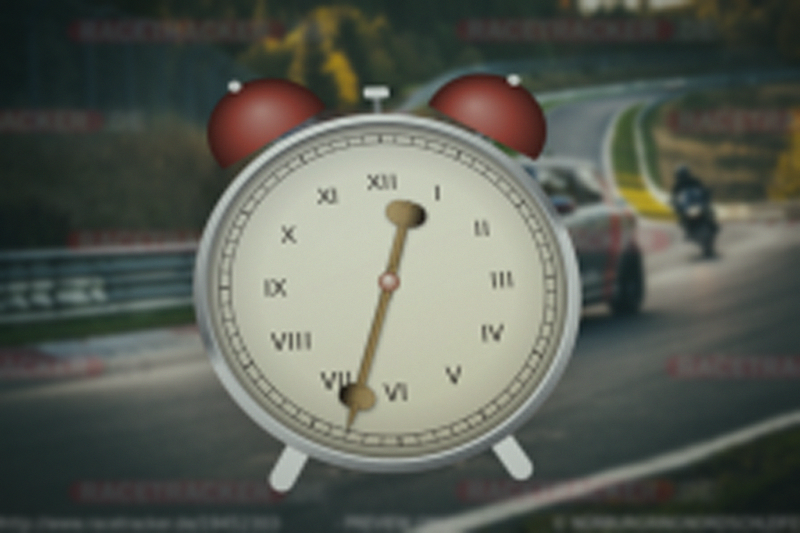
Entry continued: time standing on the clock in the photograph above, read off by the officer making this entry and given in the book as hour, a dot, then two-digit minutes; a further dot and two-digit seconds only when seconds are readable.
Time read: 12.33
